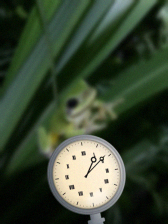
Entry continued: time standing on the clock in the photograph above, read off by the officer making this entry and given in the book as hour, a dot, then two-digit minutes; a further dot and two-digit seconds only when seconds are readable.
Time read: 1.09
